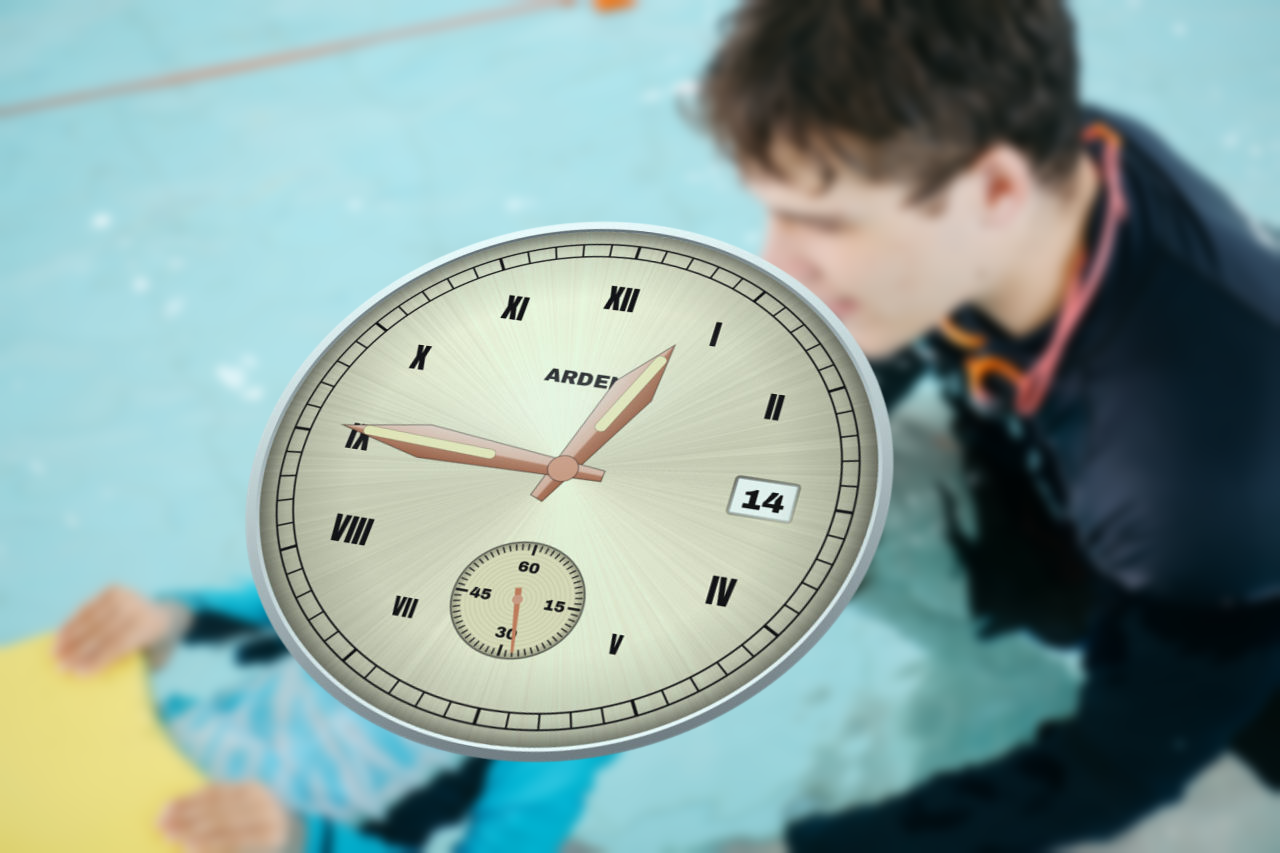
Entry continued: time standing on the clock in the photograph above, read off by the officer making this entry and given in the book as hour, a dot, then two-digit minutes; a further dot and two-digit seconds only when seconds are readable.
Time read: 12.45.28
